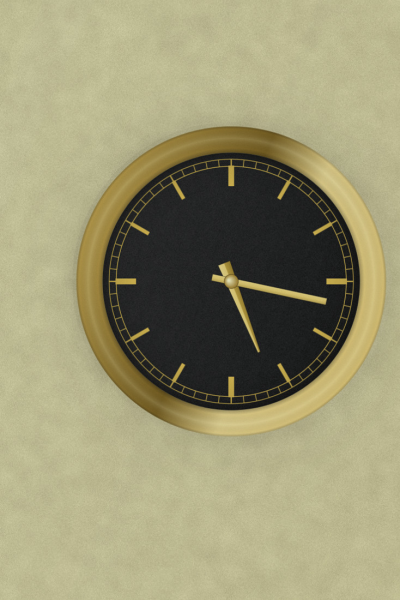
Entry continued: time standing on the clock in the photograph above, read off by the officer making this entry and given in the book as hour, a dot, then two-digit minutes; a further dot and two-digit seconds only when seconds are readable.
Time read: 5.17
